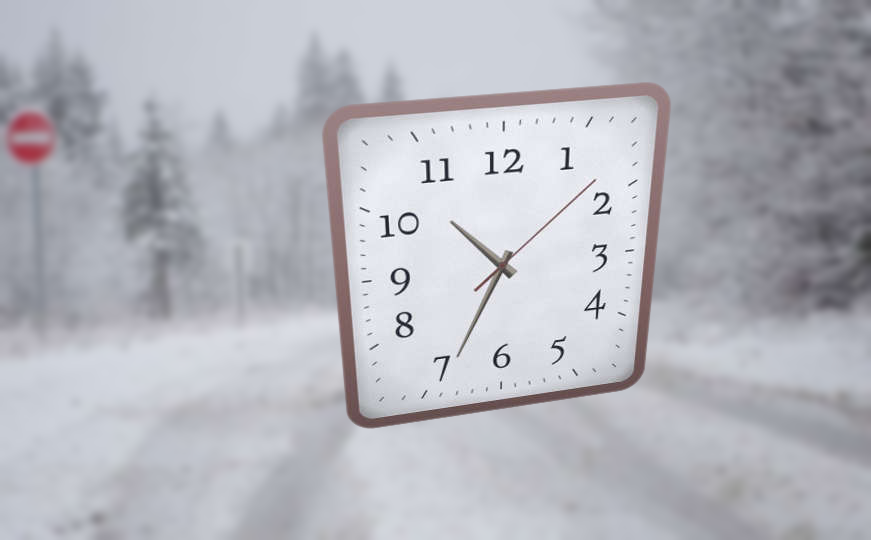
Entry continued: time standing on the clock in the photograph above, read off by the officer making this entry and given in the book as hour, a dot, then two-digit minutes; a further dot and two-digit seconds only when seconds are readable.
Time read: 10.34.08
